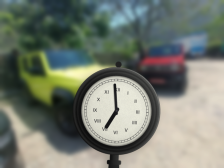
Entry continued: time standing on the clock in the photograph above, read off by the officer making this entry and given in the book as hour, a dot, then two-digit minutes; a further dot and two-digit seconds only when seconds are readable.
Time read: 6.59
